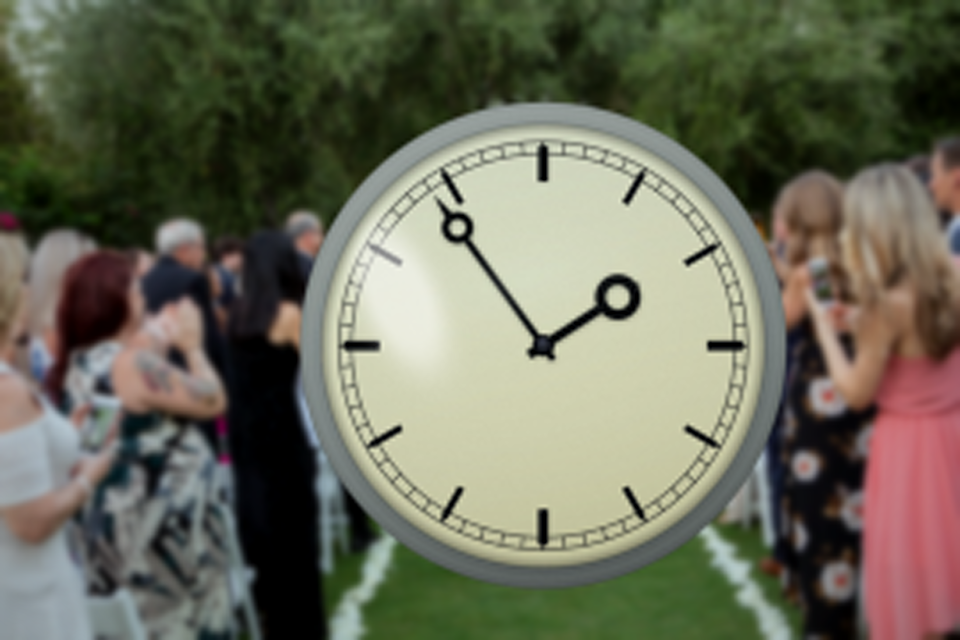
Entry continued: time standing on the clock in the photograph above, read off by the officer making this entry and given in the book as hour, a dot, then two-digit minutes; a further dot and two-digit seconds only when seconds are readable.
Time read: 1.54
